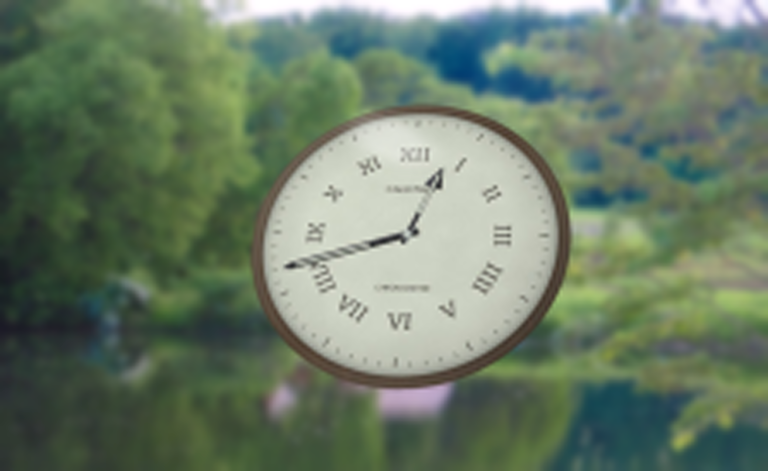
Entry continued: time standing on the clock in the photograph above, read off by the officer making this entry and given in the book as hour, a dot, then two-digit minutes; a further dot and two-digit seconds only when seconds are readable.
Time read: 12.42
